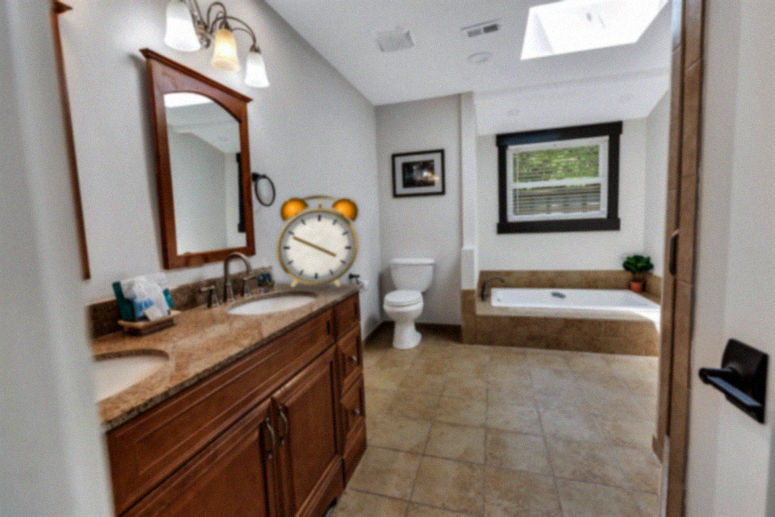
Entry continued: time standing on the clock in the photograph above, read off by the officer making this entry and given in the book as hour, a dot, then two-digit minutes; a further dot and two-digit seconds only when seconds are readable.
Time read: 3.49
